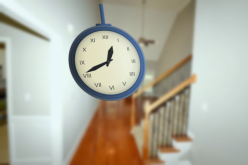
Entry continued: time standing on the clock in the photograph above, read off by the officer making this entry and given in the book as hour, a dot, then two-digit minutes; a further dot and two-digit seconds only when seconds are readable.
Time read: 12.41
